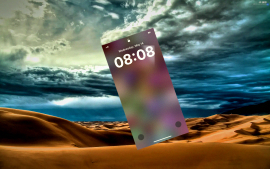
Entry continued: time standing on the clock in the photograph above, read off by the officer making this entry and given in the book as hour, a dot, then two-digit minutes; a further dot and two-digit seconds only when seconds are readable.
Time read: 8.08
